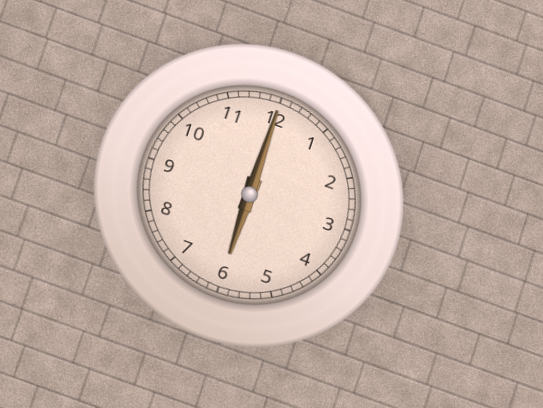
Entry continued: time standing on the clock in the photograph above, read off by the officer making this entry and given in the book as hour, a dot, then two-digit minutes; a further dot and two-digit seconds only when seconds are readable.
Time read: 6.00
